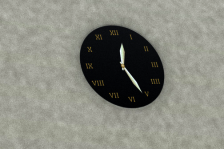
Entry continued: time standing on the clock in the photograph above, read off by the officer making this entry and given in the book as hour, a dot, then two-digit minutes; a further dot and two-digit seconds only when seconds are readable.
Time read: 12.26
